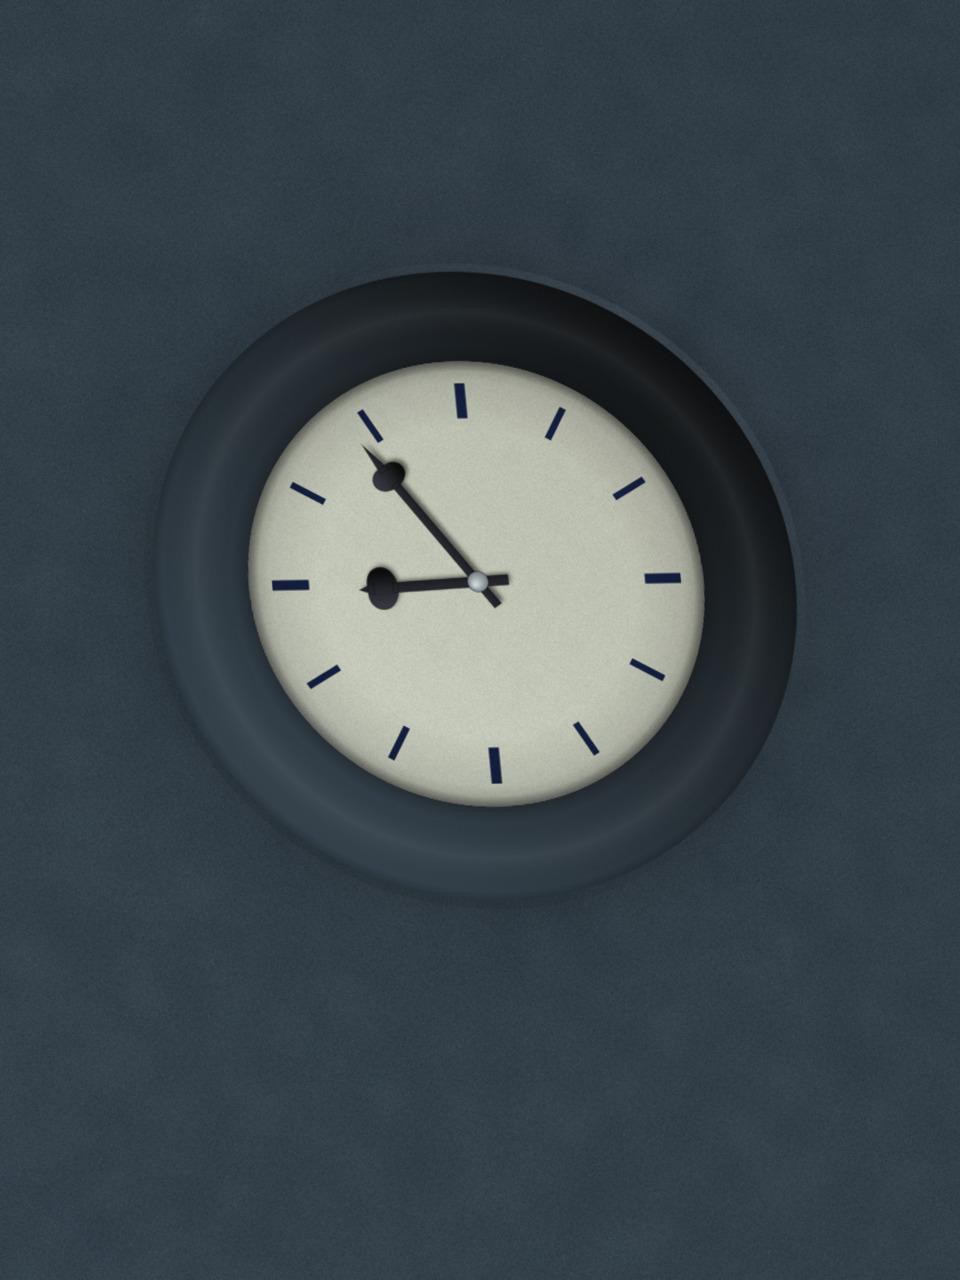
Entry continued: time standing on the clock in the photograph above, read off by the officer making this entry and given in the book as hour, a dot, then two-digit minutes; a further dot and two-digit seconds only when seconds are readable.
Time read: 8.54
